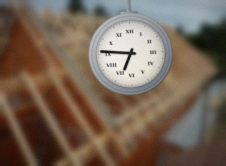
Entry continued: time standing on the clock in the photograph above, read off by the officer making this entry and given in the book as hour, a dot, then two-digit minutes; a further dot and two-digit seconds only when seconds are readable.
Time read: 6.46
